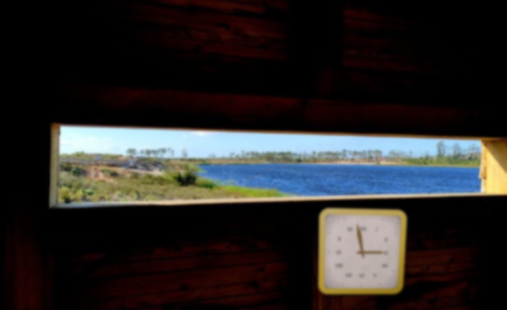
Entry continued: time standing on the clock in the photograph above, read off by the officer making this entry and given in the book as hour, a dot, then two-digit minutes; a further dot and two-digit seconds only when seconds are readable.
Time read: 2.58
